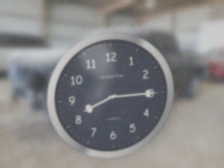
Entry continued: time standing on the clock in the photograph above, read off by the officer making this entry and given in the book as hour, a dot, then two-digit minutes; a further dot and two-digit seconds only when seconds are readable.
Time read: 8.15
